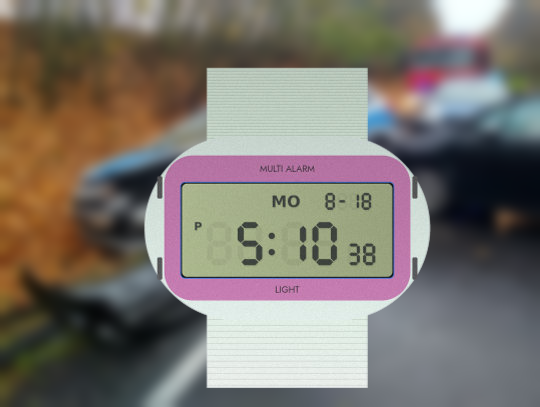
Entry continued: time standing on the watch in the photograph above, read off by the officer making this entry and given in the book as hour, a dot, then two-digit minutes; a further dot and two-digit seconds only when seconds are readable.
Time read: 5.10.38
